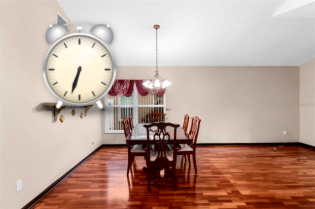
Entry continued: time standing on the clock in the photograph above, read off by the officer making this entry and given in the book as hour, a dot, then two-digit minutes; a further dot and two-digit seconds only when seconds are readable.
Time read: 6.33
